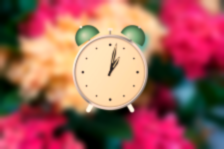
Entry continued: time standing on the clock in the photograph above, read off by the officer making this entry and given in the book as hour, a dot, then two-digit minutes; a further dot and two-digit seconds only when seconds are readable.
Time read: 1.02
